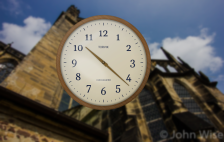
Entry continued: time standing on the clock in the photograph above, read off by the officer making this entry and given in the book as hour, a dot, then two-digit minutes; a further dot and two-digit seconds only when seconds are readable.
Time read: 10.22
